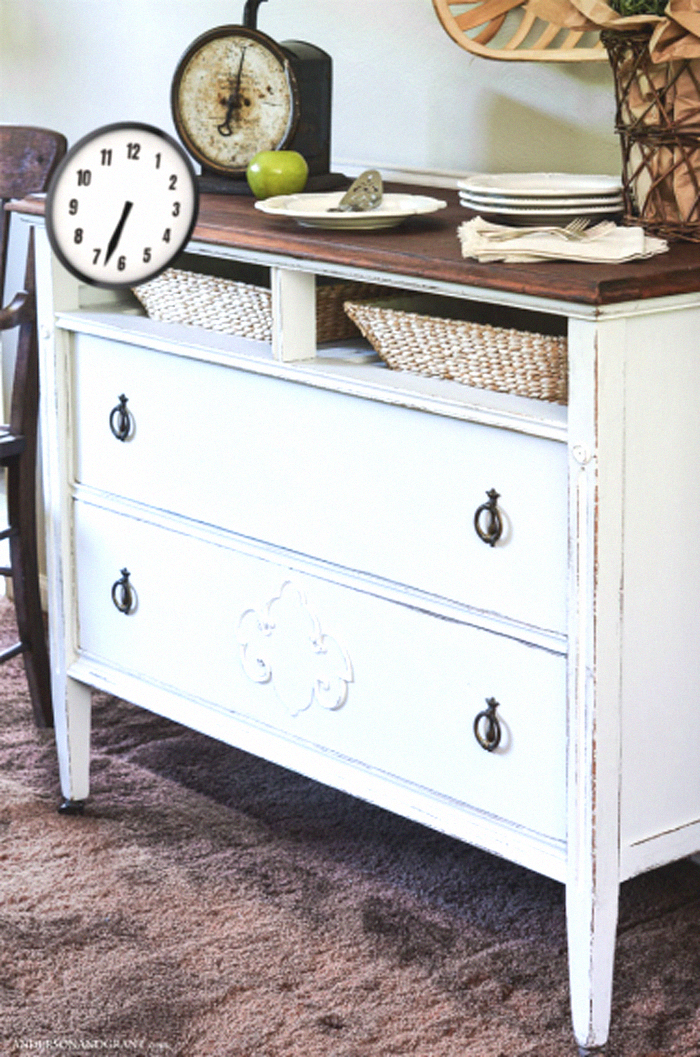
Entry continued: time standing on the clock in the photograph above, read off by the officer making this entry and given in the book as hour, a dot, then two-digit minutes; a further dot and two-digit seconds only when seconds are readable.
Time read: 6.33
